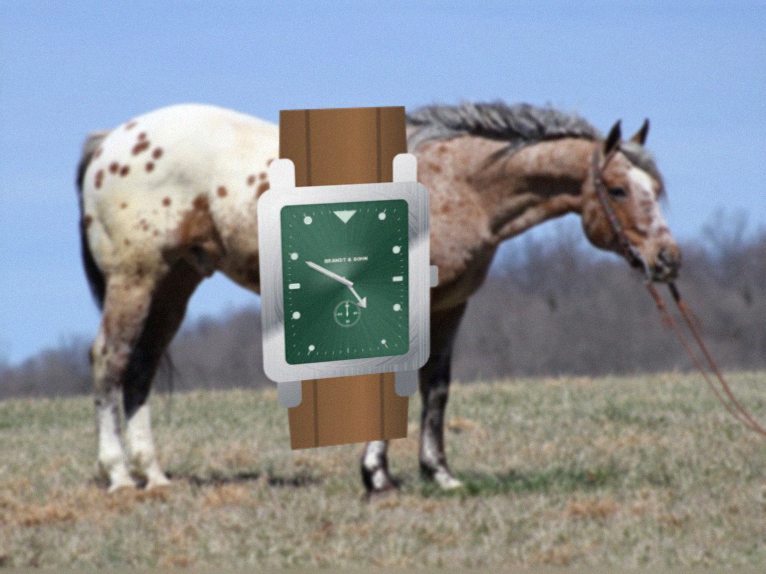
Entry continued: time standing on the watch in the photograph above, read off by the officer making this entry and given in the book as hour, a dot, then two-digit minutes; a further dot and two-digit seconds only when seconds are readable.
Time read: 4.50
